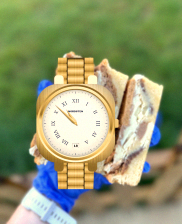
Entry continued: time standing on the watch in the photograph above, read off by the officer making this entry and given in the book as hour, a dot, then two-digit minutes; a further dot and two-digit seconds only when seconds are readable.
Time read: 10.52
